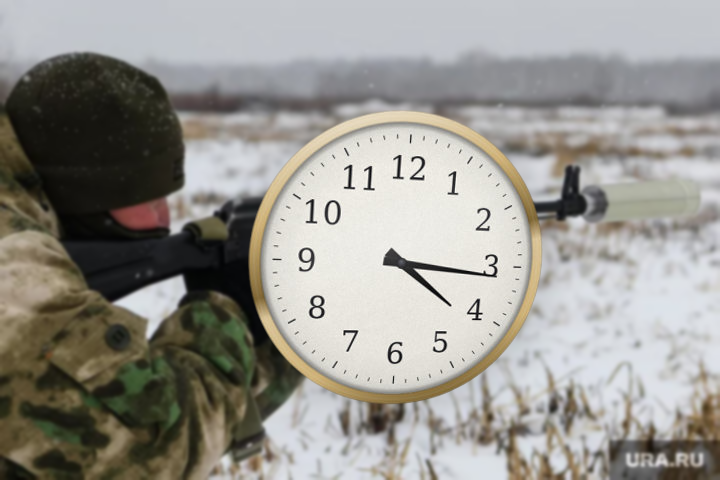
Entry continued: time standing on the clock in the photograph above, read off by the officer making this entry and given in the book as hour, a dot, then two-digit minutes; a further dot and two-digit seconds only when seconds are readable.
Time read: 4.16
